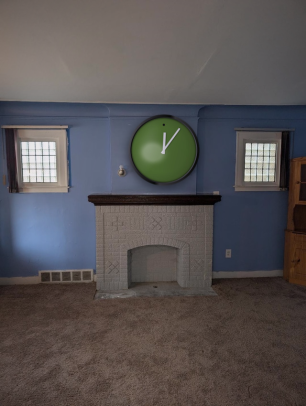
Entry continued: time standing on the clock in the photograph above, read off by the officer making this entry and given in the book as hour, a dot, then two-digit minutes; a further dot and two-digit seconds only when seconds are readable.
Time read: 12.06
